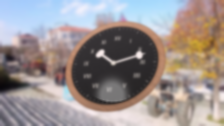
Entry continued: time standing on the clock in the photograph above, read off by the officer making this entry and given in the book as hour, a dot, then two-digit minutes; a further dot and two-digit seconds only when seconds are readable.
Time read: 10.12
